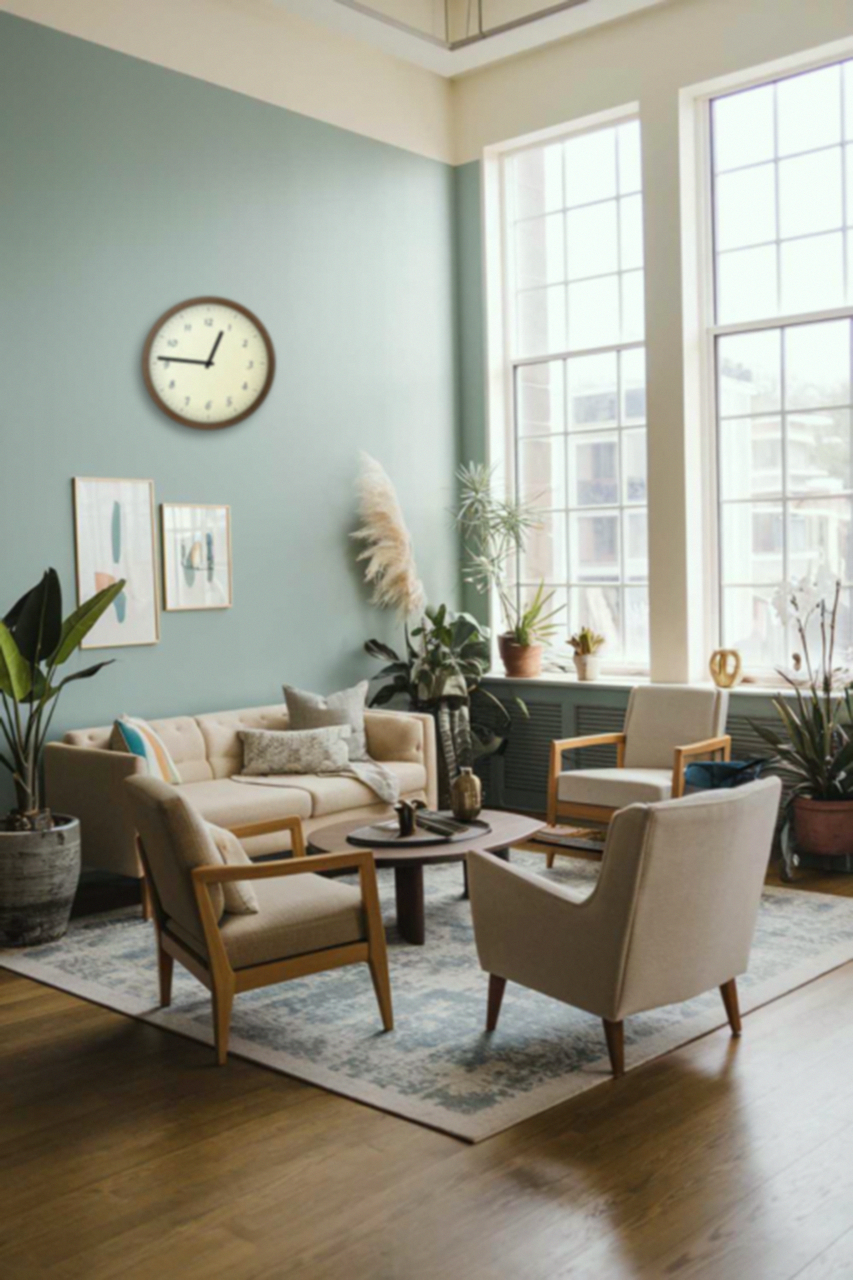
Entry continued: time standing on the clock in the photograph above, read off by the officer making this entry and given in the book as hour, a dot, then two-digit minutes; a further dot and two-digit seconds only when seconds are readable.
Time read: 12.46
